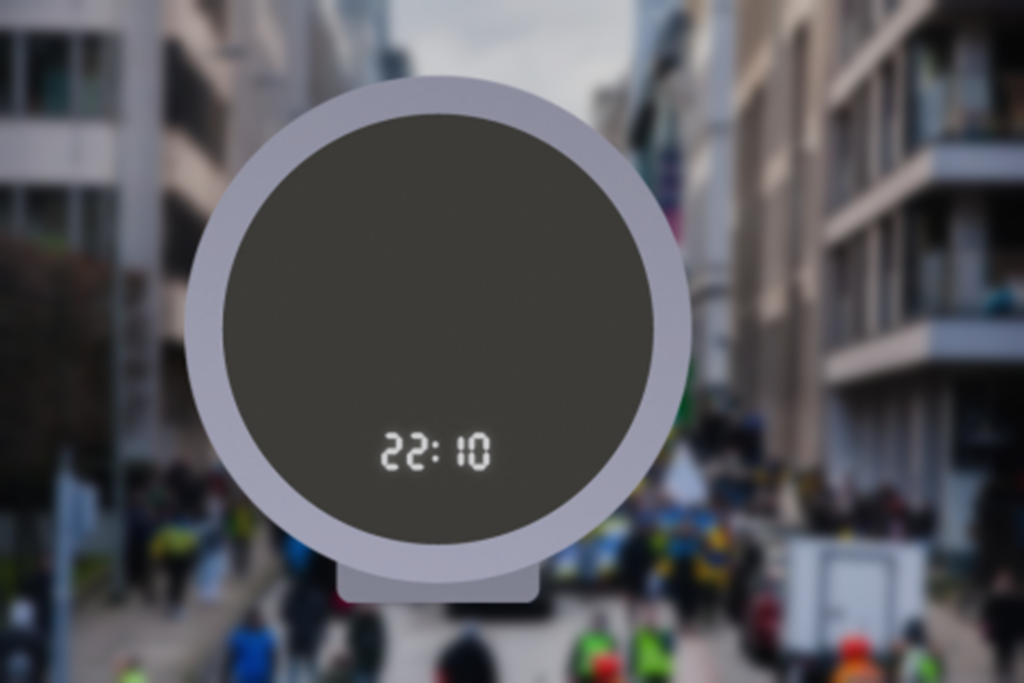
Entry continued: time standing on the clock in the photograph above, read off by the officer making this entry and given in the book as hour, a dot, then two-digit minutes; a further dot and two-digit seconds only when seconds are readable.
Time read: 22.10
